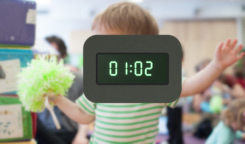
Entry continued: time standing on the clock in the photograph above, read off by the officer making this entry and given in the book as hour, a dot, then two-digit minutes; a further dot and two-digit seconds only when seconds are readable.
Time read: 1.02
